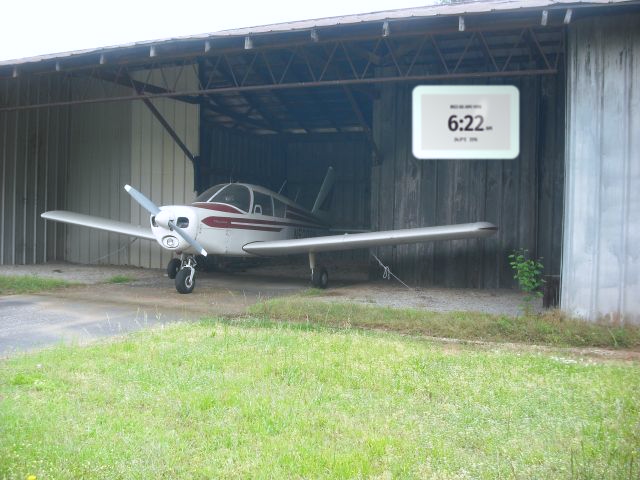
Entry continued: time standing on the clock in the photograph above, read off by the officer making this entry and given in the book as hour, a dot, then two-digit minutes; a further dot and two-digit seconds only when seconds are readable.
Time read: 6.22
